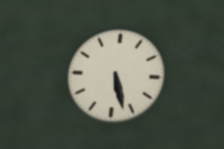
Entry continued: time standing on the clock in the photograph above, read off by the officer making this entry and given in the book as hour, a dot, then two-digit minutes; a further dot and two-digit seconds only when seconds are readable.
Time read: 5.27
